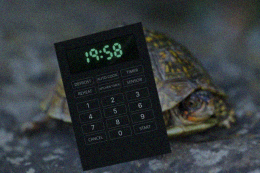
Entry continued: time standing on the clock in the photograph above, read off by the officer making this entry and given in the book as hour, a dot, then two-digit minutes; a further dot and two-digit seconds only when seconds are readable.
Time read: 19.58
